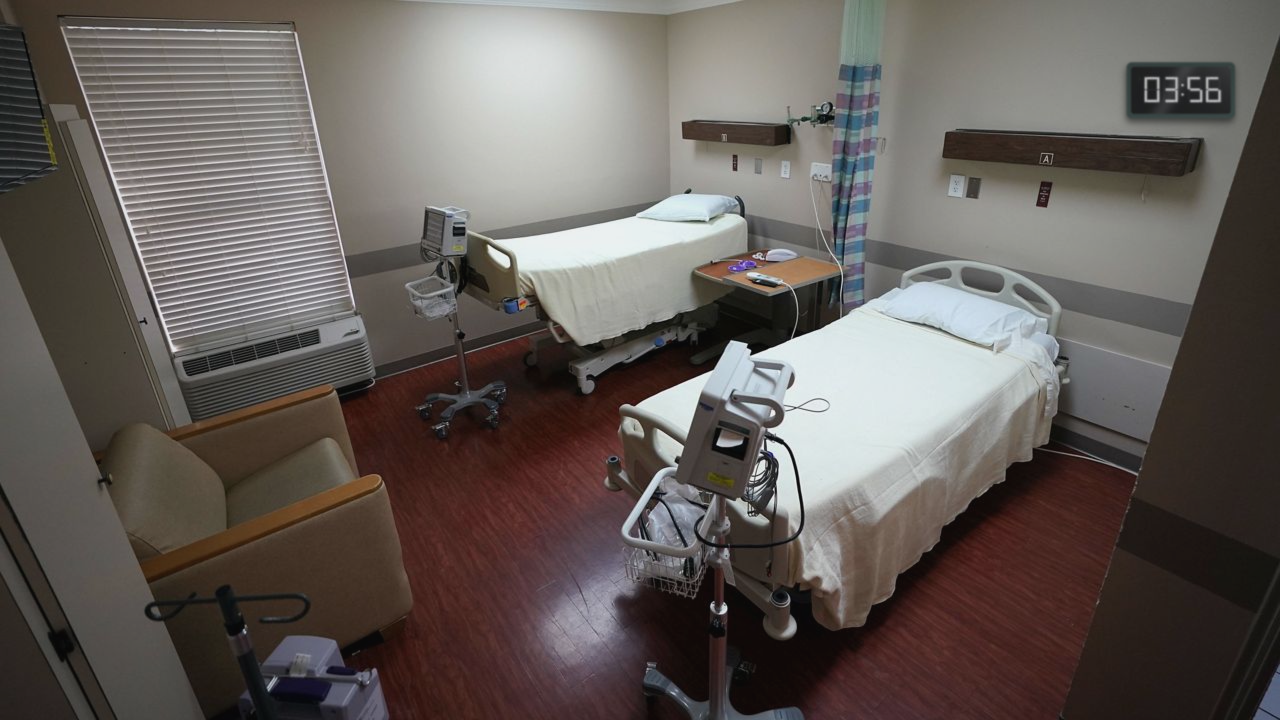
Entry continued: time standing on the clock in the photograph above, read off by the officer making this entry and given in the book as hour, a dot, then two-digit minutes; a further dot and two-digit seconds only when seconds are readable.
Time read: 3.56
